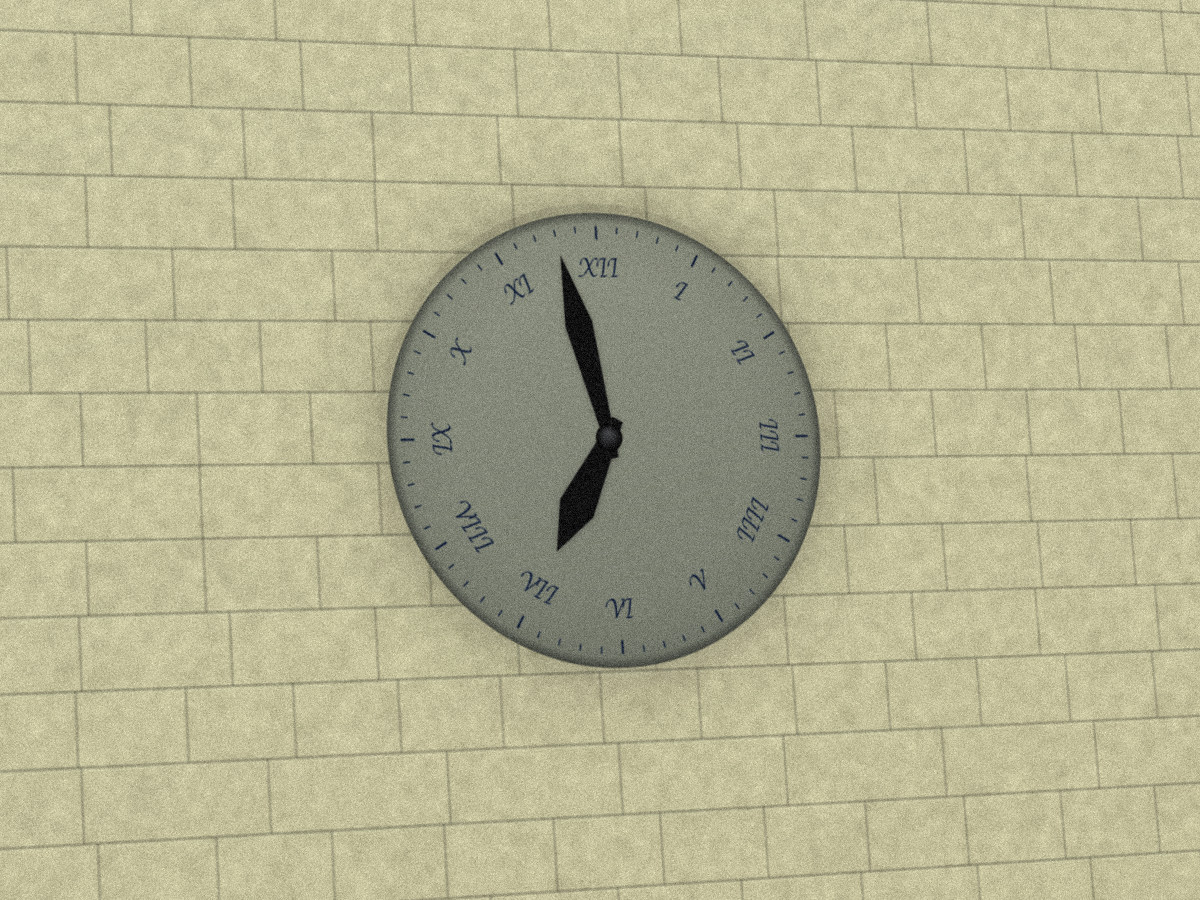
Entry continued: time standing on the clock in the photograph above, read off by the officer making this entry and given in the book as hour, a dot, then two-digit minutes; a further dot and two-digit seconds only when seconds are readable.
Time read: 6.58
